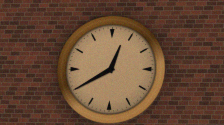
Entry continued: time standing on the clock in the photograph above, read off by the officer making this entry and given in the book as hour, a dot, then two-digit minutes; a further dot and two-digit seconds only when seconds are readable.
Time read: 12.40
